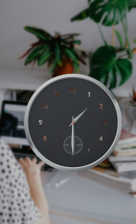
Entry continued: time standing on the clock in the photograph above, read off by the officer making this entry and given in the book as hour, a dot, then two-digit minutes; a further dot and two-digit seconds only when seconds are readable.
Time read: 1.30
